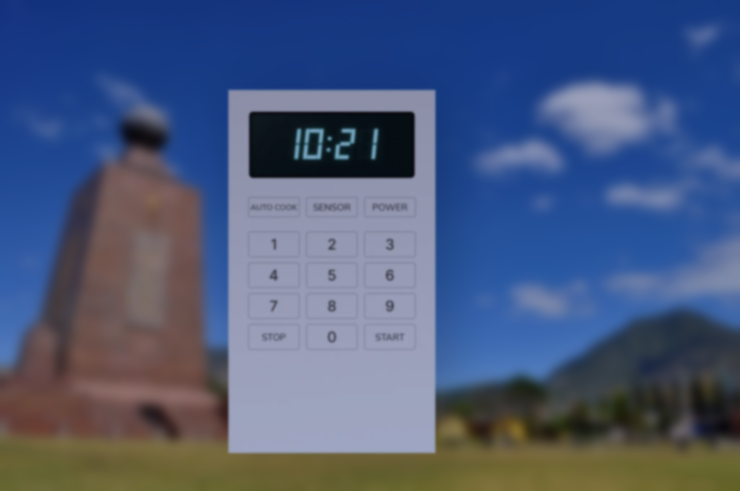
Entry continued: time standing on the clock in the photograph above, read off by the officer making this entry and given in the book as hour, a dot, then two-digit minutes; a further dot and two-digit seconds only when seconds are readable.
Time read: 10.21
